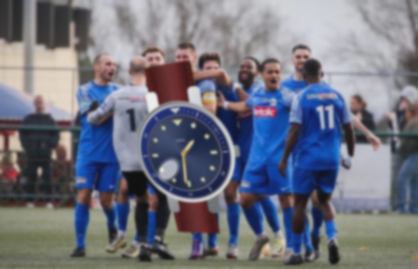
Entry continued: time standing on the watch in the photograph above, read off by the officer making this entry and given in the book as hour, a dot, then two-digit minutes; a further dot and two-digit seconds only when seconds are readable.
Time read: 1.31
